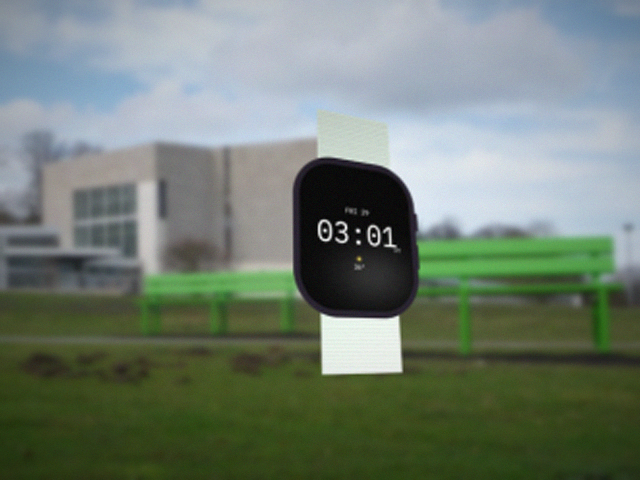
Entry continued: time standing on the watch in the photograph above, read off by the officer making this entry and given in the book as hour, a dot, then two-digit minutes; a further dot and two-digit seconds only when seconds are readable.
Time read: 3.01
